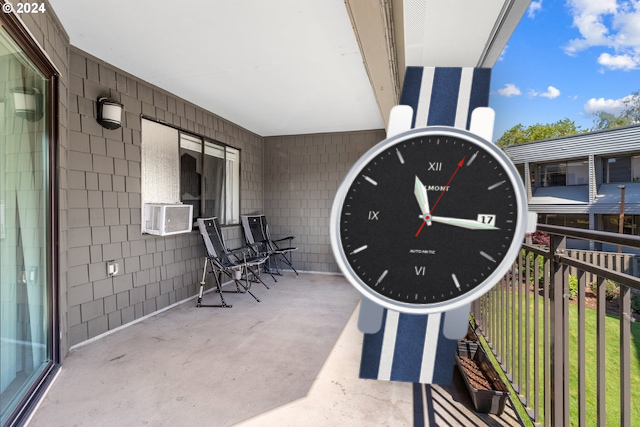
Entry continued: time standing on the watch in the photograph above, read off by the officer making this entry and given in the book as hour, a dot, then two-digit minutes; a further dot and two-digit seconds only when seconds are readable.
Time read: 11.16.04
